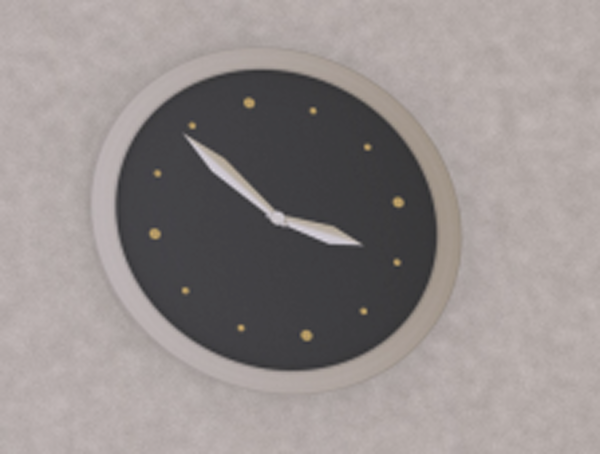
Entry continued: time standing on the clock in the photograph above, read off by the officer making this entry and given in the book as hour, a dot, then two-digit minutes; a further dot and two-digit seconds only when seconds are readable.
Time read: 3.54
